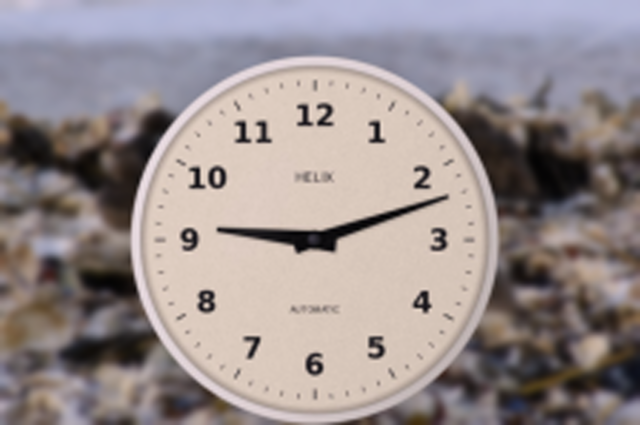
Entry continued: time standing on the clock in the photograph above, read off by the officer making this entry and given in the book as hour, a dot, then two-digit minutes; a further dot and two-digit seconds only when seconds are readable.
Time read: 9.12
